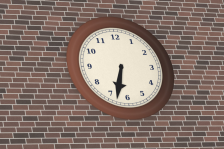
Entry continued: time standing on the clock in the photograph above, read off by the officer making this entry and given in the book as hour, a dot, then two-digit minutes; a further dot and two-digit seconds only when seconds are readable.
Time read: 6.33
